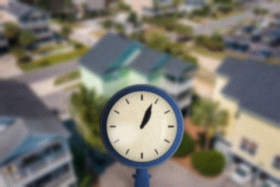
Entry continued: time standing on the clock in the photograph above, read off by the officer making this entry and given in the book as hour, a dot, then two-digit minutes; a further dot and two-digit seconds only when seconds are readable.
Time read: 1.04
